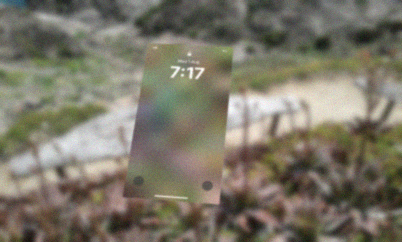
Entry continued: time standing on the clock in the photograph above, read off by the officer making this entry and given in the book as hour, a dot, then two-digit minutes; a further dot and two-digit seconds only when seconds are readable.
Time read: 7.17
